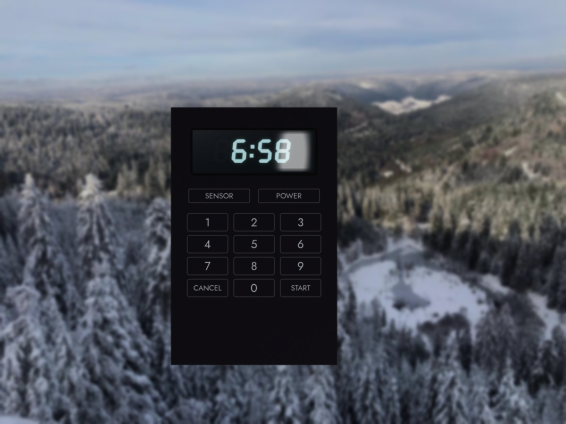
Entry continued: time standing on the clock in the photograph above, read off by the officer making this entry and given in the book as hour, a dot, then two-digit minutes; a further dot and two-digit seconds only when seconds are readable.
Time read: 6.58
